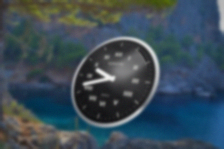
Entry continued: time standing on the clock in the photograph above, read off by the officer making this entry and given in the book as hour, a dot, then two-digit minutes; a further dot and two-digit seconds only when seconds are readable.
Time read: 9.42
